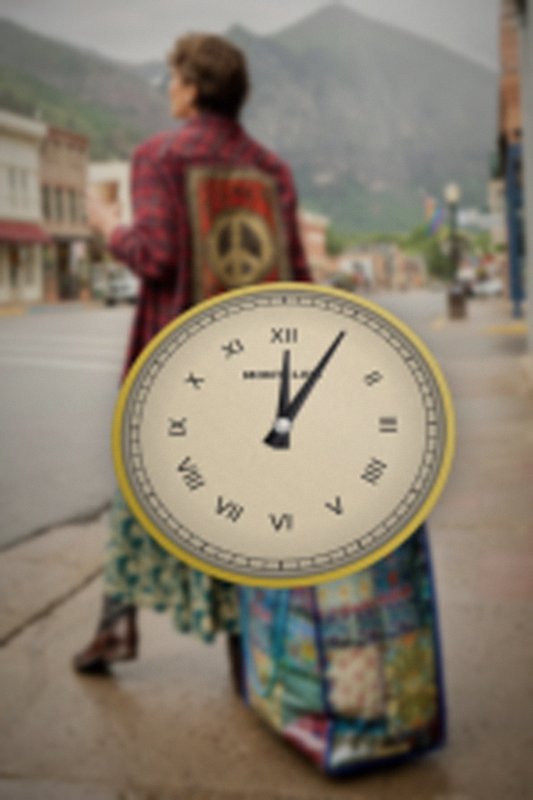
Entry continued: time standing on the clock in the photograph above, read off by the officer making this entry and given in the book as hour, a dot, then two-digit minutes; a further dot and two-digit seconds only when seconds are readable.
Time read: 12.05
